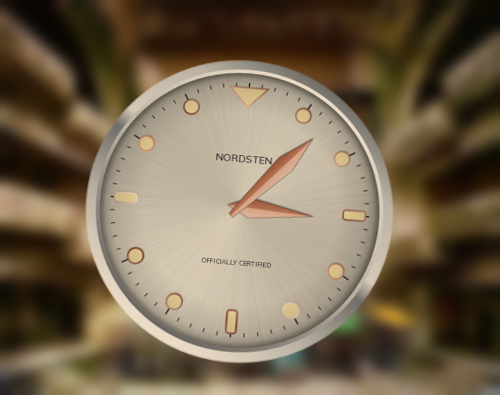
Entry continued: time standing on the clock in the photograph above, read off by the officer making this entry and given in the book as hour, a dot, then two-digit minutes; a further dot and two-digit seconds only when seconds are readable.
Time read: 3.07
